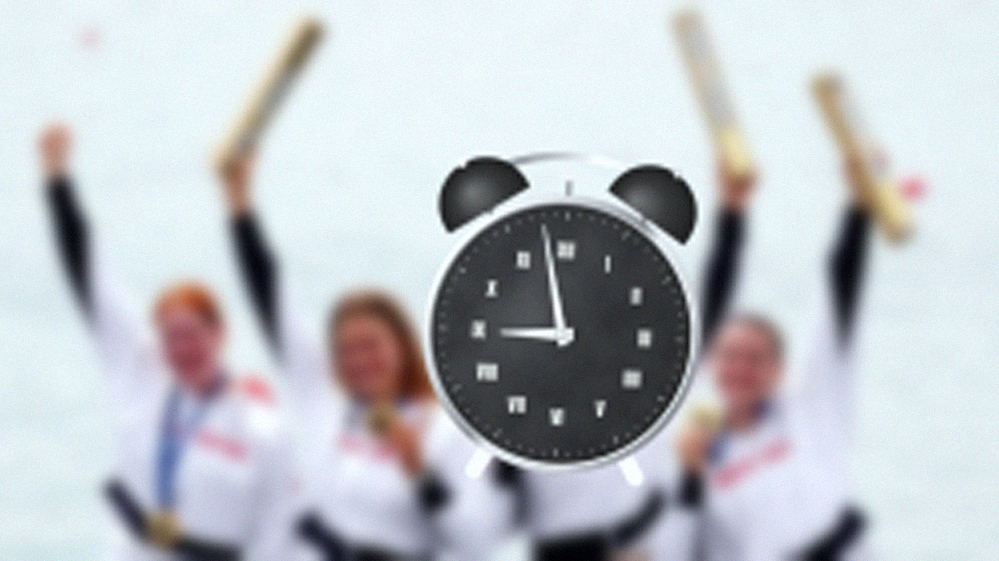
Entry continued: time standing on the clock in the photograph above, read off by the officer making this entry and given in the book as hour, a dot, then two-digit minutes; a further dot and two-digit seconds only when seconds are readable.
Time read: 8.58
